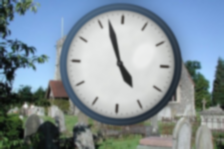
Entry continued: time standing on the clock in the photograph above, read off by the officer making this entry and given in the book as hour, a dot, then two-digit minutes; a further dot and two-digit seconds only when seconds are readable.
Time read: 4.57
